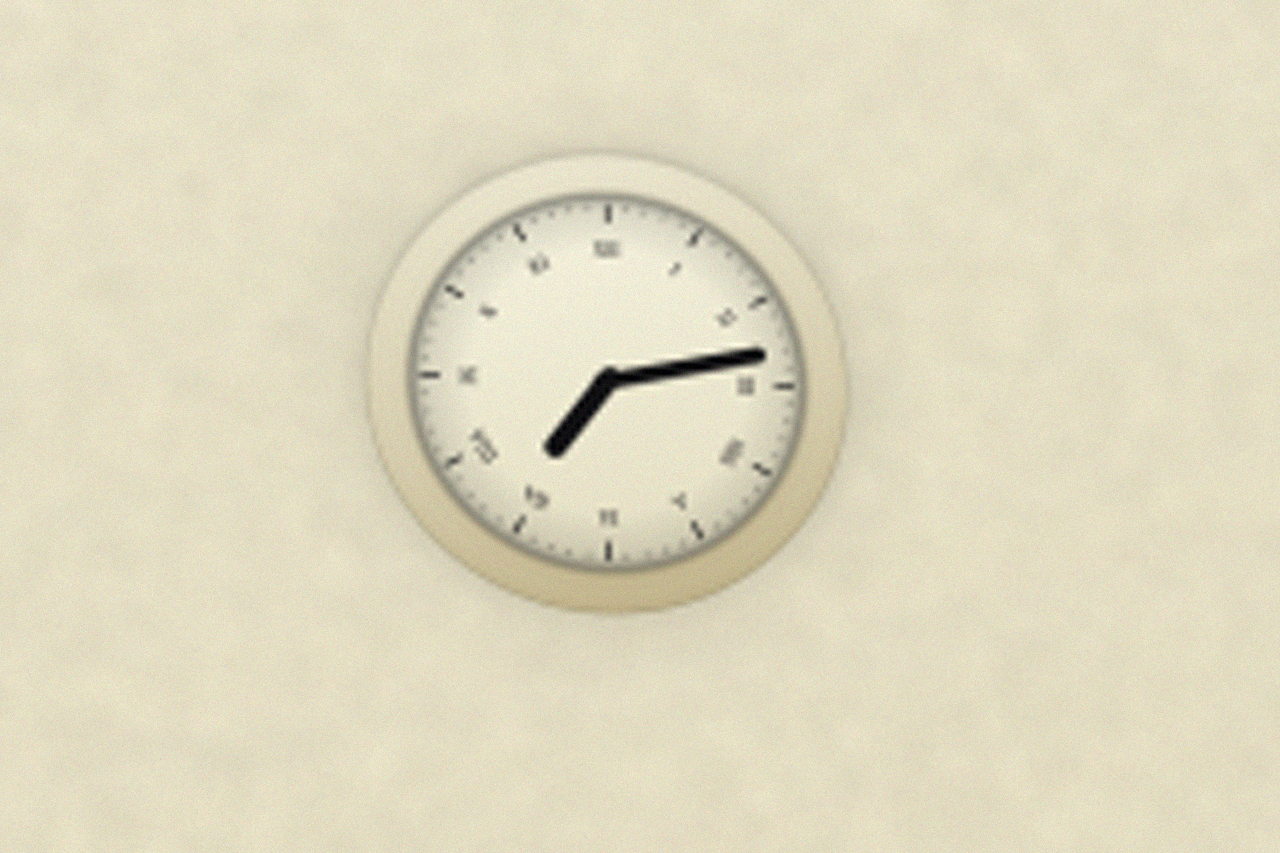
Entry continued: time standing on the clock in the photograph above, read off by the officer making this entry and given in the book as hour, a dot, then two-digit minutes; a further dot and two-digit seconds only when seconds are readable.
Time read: 7.13
